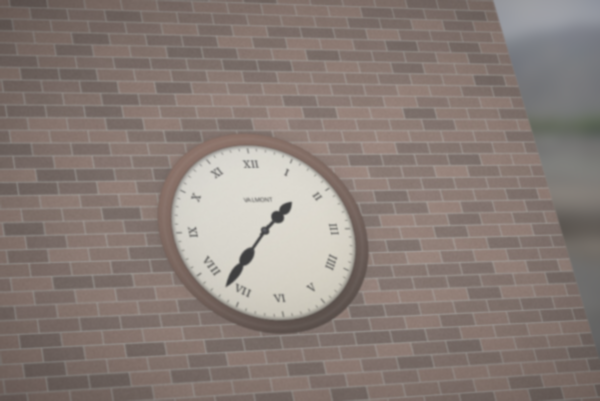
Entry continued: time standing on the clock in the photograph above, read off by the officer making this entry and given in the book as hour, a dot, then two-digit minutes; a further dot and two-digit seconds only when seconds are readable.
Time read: 1.37
